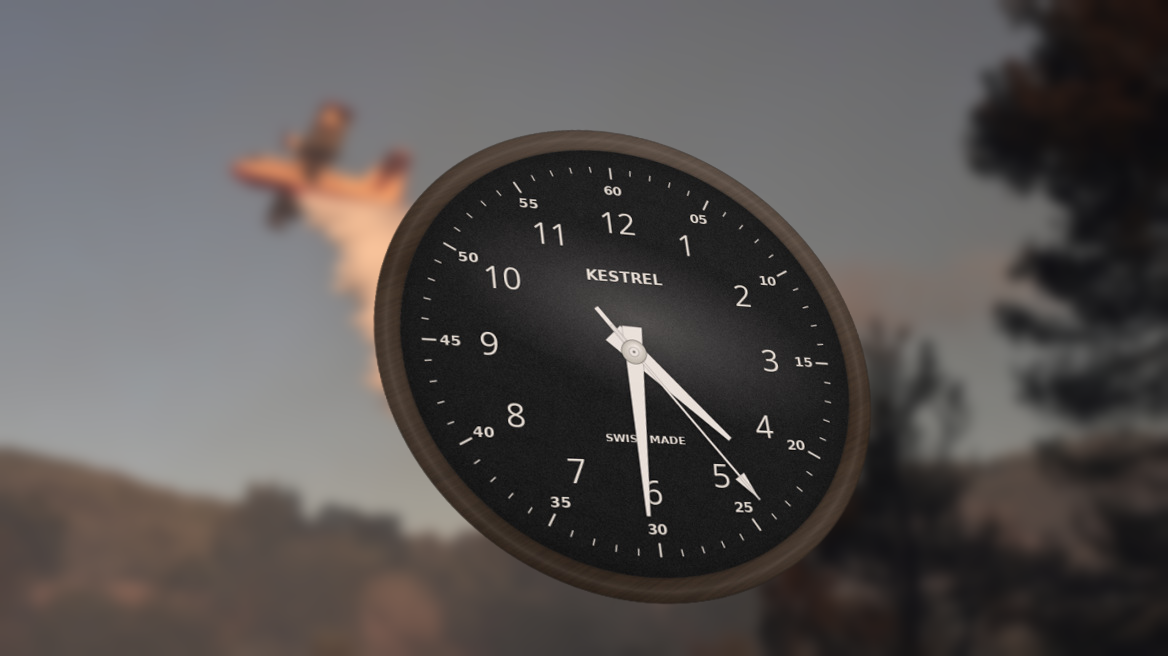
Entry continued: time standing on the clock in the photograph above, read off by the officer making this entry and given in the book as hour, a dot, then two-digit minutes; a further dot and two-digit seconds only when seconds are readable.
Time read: 4.30.24
